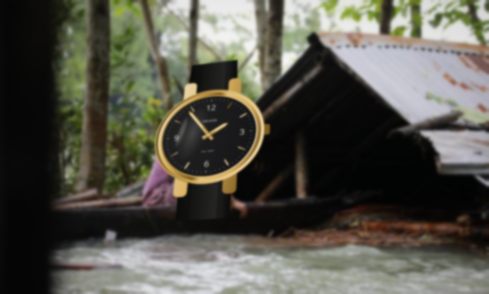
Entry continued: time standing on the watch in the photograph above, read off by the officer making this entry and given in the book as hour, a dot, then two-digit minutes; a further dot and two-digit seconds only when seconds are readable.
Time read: 1.54
